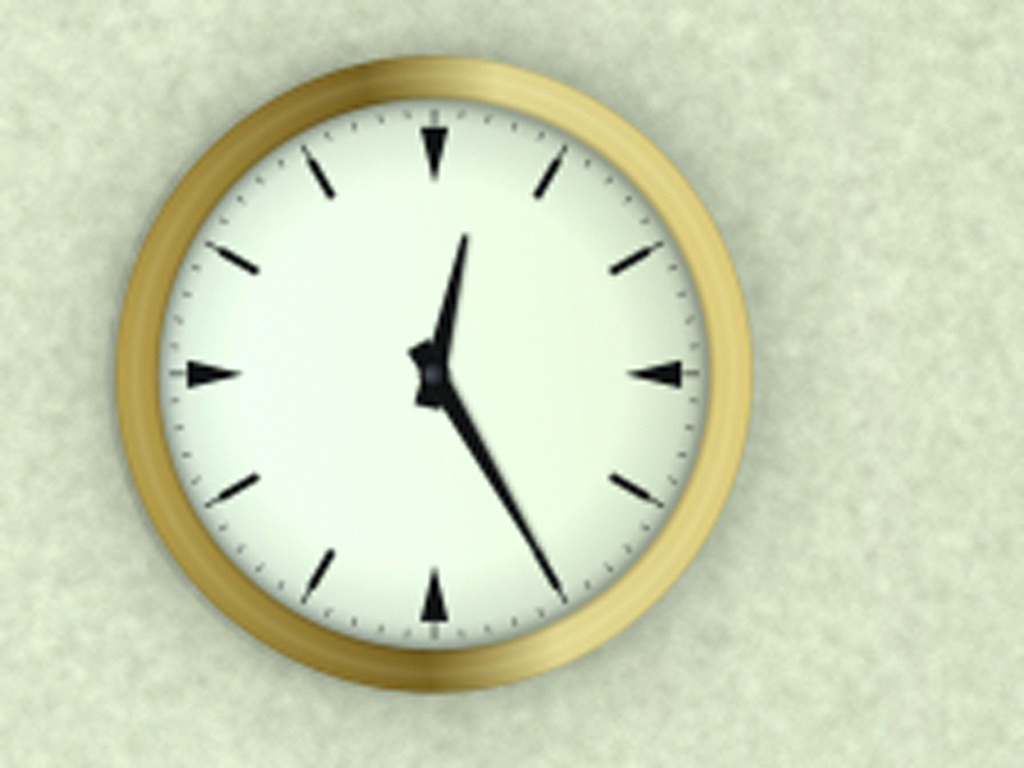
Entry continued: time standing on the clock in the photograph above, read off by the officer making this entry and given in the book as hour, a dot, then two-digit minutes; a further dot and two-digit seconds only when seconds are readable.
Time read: 12.25
